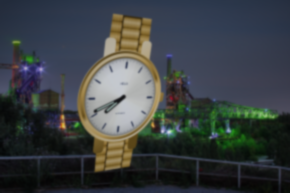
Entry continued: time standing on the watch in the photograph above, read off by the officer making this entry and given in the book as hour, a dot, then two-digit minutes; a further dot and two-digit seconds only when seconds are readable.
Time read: 7.41
